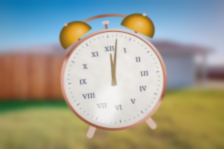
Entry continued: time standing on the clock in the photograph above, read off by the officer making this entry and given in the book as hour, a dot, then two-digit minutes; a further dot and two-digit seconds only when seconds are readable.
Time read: 12.02
